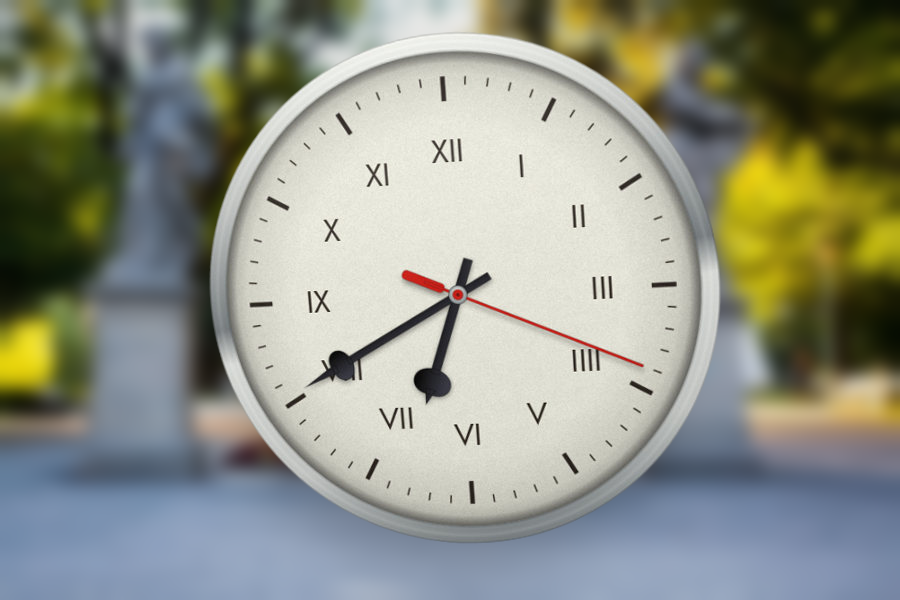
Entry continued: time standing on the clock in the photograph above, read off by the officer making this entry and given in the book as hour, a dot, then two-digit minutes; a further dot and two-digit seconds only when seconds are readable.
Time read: 6.40.19
